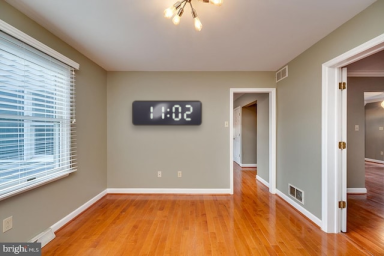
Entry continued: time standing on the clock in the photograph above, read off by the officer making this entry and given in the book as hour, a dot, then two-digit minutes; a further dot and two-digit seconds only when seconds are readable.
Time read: 11.02
